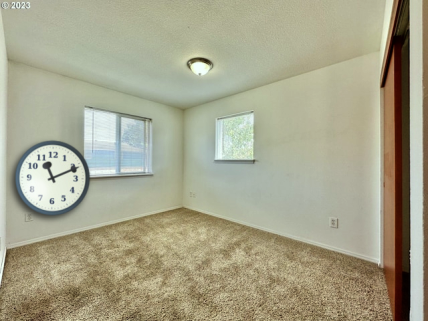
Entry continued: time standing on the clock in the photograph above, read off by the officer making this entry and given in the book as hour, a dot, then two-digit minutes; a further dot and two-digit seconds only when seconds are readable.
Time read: 11.11
